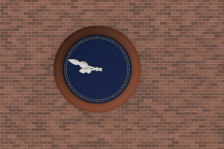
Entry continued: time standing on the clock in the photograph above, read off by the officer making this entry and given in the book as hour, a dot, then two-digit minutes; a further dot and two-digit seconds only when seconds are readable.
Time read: 8.48
